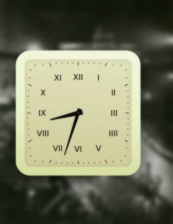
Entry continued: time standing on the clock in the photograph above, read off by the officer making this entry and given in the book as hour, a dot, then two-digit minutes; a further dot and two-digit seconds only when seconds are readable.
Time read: 8.33
